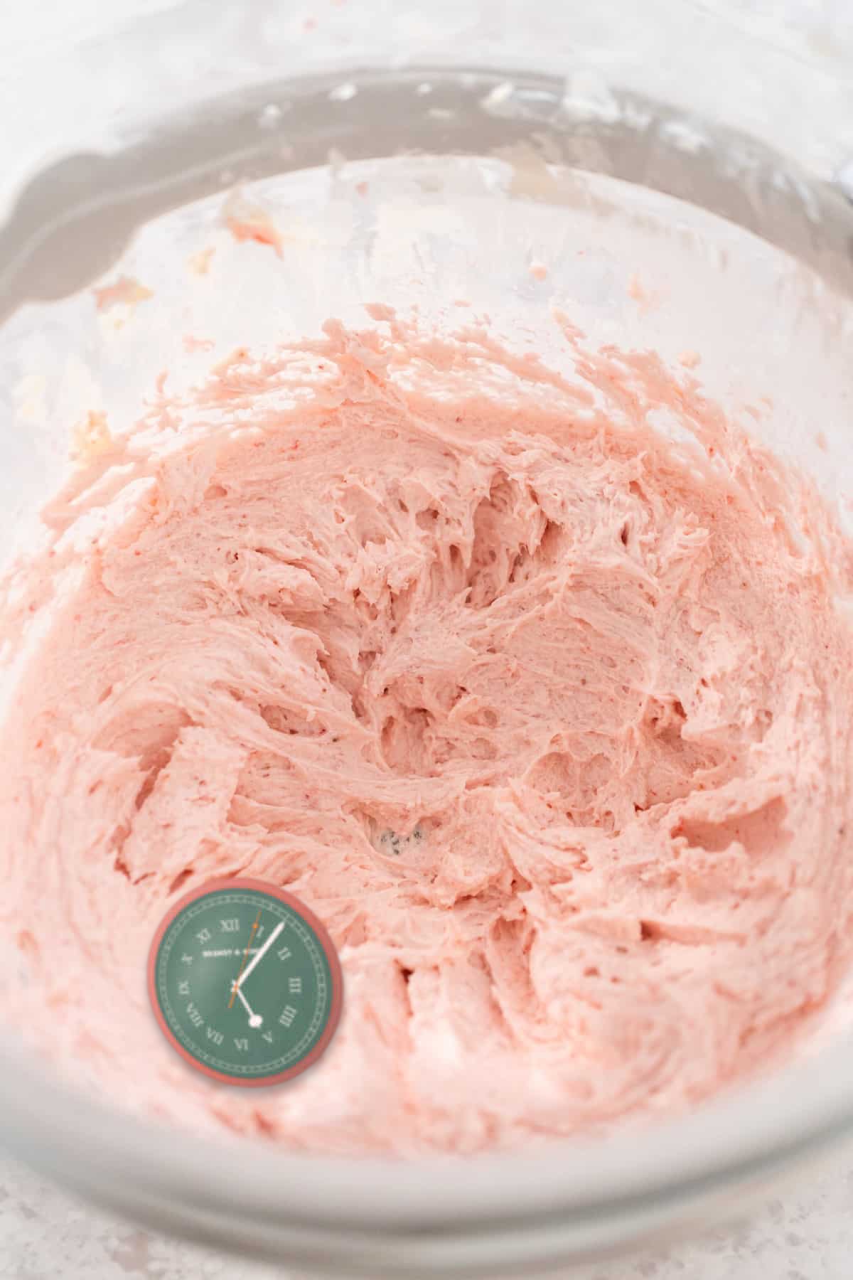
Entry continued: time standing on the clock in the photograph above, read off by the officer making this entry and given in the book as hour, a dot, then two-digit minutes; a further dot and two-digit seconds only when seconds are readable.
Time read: 5.07.04
